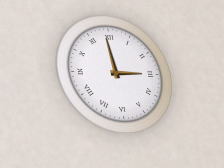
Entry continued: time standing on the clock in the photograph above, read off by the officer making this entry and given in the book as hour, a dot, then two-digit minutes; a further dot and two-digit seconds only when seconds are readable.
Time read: 2.59
